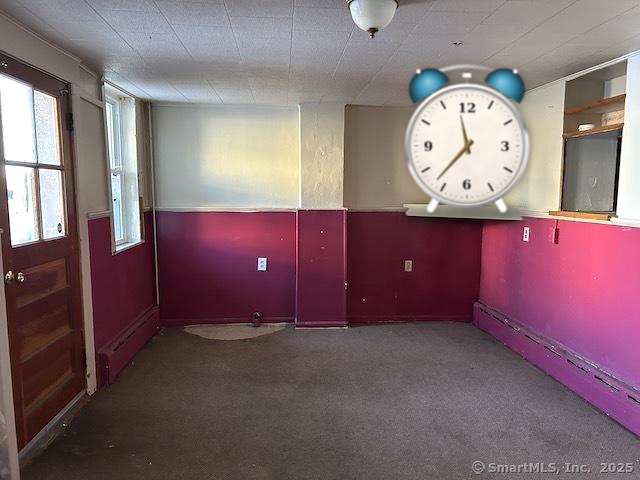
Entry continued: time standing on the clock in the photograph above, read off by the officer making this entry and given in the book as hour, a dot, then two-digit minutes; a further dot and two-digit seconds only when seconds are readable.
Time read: 11.37
